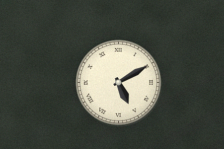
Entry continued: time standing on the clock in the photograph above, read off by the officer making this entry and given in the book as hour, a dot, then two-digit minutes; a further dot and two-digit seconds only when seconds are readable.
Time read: 5.10
